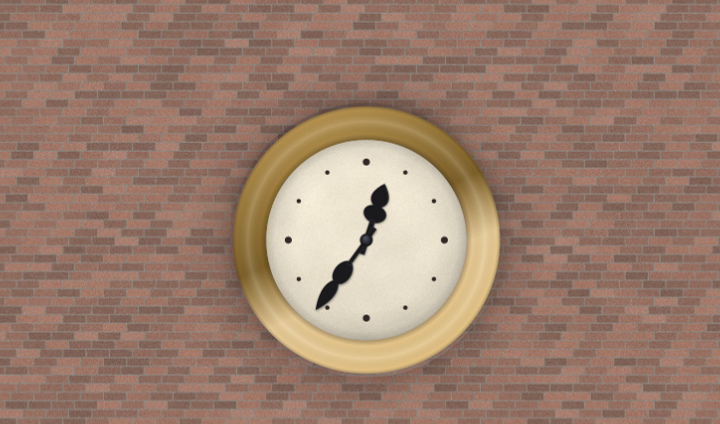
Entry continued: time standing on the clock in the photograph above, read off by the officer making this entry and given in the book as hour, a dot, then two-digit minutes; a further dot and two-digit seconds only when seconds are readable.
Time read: 12.36
